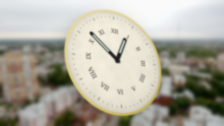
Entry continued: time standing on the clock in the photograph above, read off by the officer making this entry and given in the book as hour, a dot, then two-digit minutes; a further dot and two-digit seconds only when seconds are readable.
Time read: 12.52
